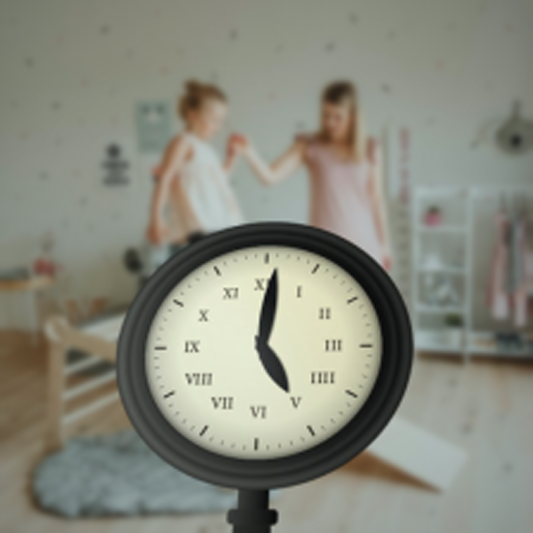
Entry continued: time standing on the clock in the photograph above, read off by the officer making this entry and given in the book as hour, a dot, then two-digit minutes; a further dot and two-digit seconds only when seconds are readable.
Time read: 5.01
